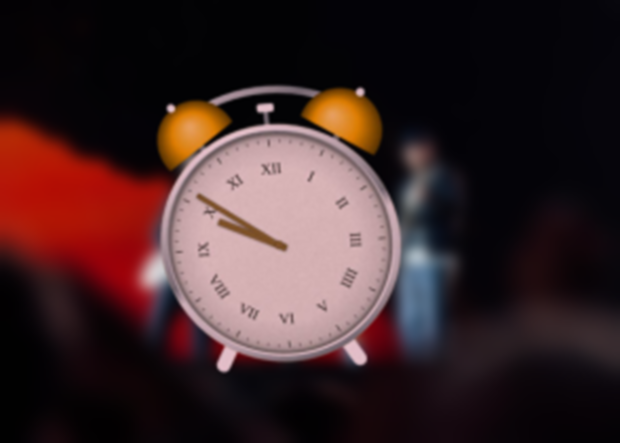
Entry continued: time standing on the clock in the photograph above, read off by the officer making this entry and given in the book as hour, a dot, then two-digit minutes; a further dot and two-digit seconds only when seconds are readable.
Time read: 9.51
